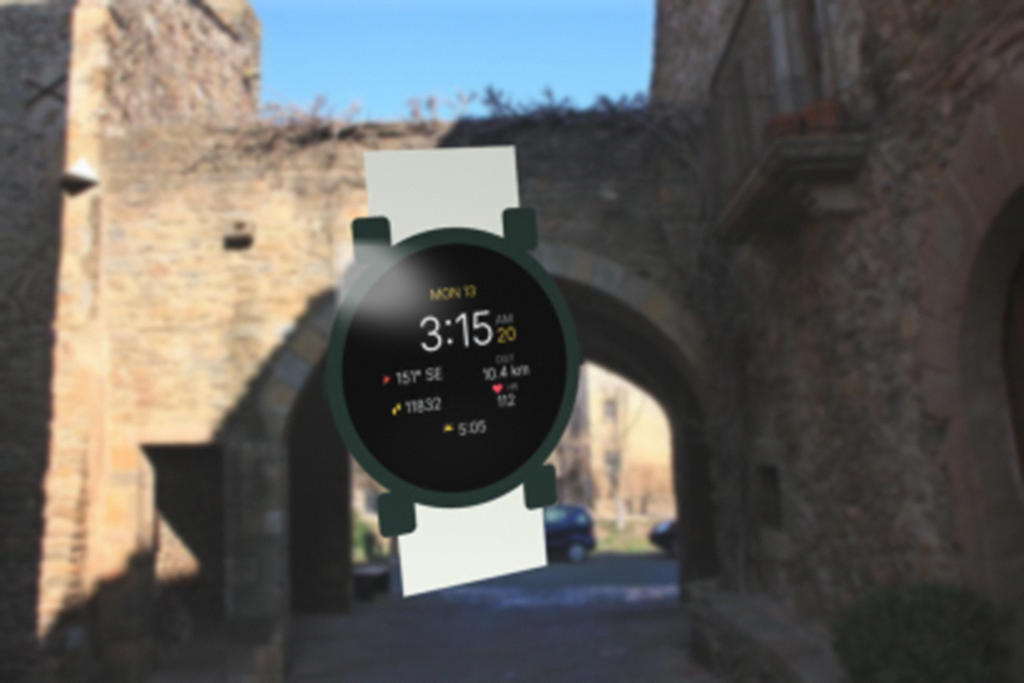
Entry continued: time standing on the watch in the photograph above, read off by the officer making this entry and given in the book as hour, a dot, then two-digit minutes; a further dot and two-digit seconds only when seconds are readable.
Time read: 3.15
